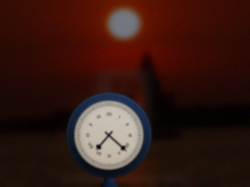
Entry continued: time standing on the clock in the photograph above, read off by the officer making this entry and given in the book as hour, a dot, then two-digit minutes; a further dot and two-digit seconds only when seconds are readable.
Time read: 7.22
